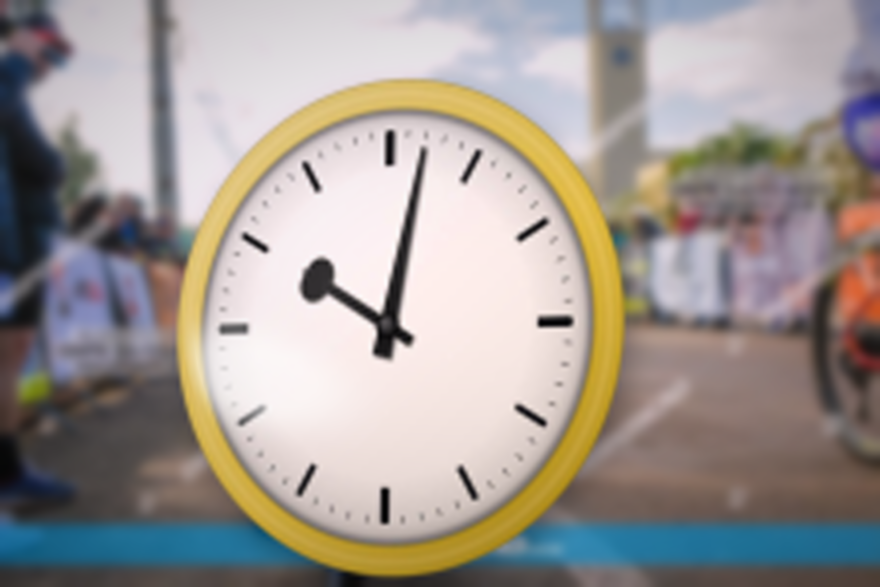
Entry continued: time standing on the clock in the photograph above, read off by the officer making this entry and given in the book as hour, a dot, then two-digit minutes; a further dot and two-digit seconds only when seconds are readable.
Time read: 10.02
